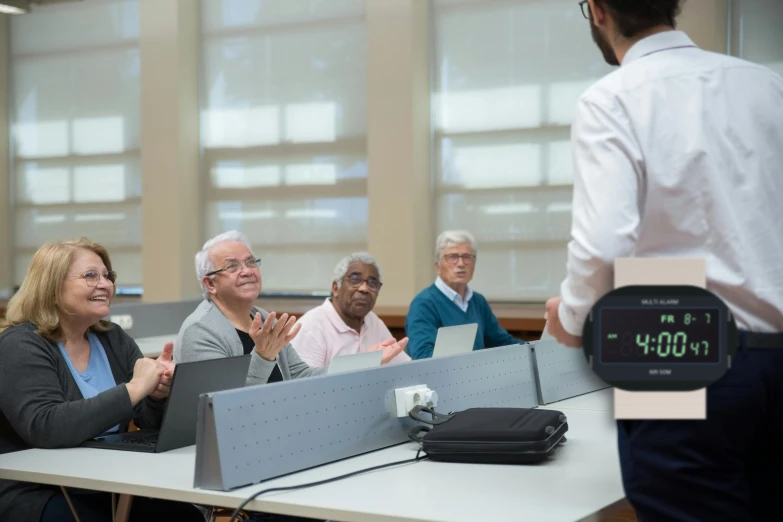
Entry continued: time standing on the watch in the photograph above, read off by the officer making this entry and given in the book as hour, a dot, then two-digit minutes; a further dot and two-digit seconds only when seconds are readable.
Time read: 4.00.47
